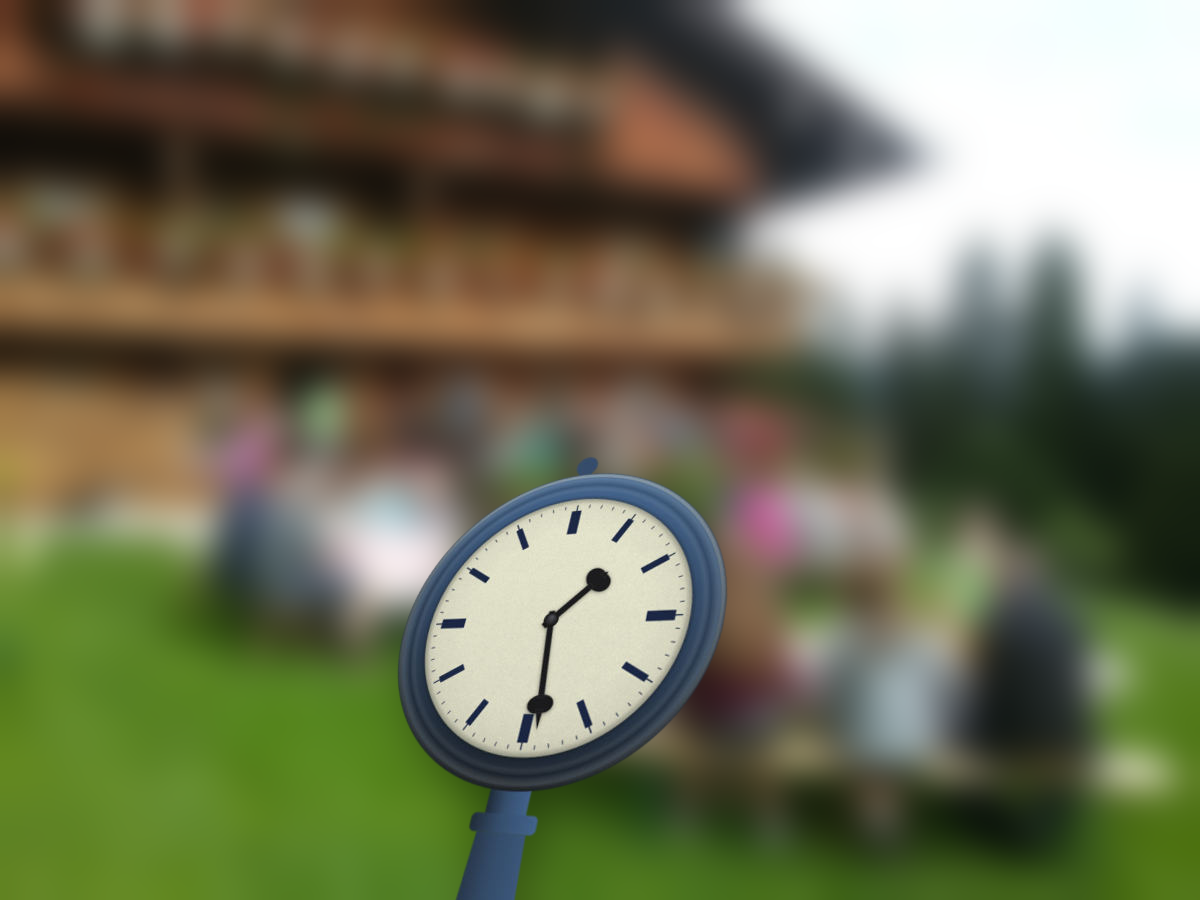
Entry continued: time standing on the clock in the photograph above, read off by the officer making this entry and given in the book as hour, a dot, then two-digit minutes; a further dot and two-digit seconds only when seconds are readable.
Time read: 1.29
